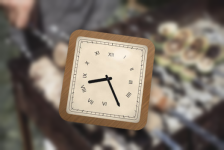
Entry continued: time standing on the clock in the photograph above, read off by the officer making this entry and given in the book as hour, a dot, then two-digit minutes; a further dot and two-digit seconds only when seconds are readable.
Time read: 8.25
